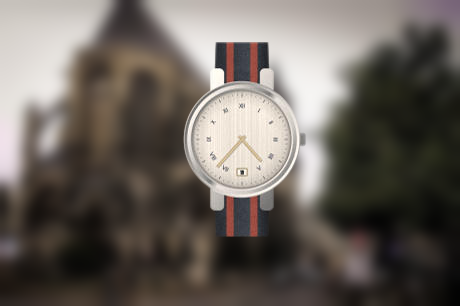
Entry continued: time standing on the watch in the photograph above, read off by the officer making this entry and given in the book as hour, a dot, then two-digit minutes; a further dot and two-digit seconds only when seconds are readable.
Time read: 4.37
